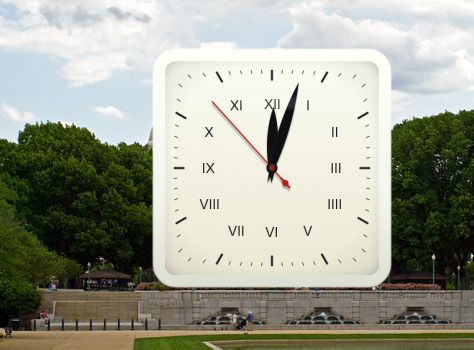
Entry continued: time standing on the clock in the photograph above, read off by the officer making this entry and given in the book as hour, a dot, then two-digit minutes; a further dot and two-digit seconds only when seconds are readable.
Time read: 12.02.53
